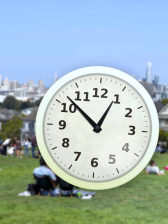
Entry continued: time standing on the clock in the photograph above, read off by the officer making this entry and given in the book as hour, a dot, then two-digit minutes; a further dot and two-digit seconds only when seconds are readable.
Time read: 12.52
